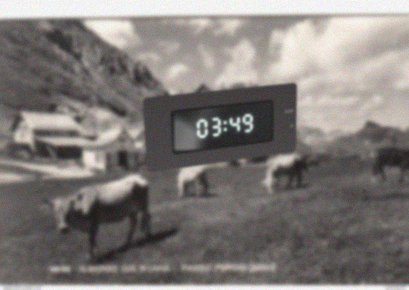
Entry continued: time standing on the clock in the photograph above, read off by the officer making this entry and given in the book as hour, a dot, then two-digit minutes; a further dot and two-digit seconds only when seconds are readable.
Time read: 3.49
